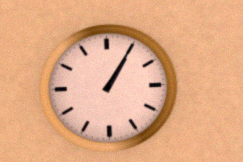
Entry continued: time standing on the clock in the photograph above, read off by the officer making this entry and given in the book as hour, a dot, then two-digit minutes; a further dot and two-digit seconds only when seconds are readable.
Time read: 1.05
